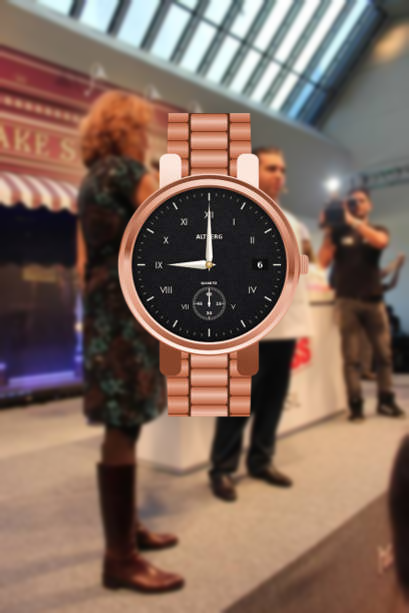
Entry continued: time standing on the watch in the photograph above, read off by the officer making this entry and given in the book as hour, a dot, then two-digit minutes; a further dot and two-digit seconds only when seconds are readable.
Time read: 9.00
